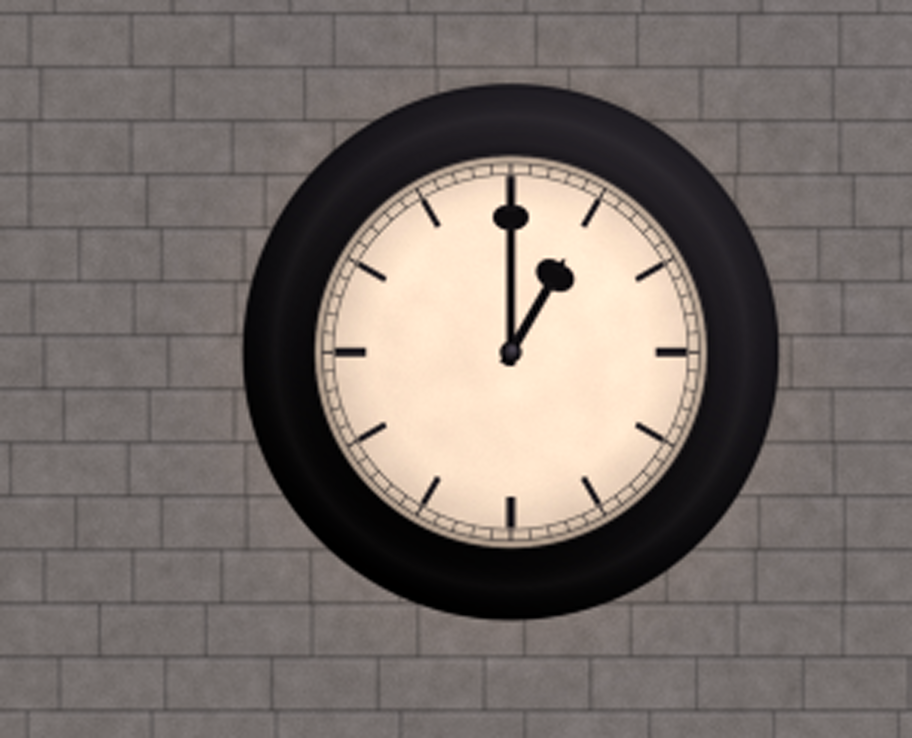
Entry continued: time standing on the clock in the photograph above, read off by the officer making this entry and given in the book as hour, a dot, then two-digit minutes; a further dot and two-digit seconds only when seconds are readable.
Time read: 1.00
